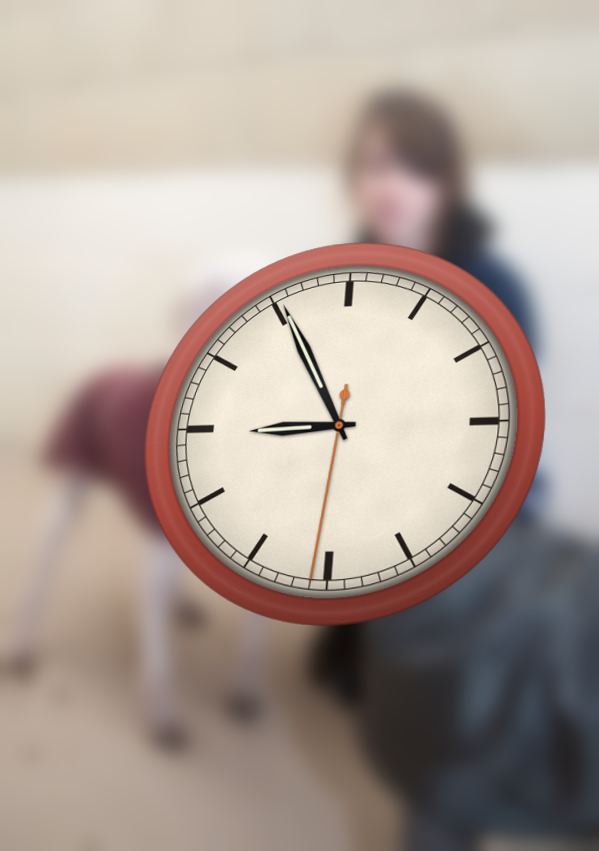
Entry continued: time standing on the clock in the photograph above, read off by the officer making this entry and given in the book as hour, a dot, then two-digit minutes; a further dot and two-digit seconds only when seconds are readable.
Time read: 8.55.31
